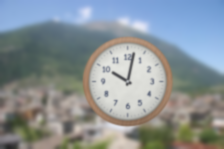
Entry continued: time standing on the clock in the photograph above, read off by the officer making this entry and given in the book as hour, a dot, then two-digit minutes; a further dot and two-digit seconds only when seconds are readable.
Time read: 10.02
